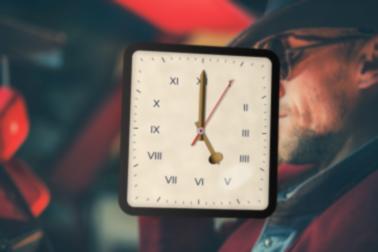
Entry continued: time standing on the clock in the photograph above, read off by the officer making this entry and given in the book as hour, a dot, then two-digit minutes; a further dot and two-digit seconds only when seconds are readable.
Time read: 5.00.05
